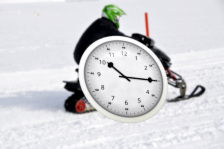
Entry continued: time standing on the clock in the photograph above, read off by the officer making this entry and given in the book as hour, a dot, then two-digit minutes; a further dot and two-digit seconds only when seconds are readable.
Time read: 10.15
